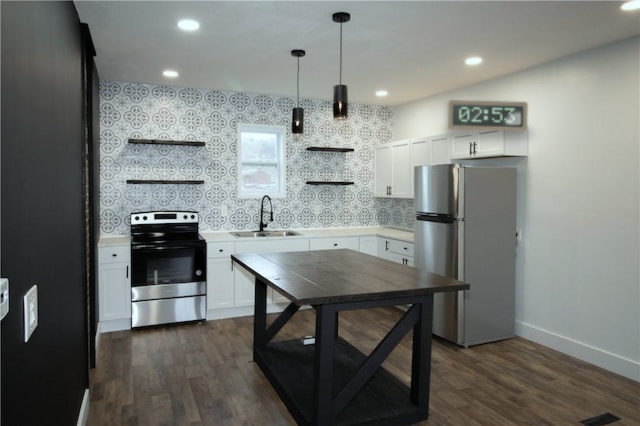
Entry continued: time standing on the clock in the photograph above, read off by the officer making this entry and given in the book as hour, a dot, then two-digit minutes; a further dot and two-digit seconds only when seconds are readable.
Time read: 2.53
